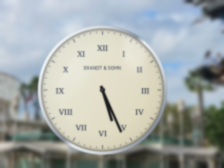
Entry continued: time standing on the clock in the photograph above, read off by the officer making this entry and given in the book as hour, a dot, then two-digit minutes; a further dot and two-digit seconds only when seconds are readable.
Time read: 5.26
